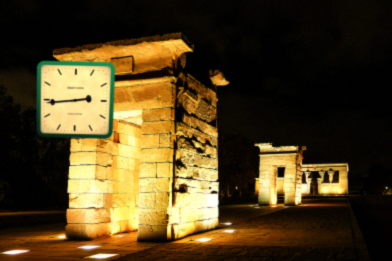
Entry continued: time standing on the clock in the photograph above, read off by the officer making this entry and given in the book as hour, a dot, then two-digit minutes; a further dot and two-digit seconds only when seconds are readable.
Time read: 2.44
